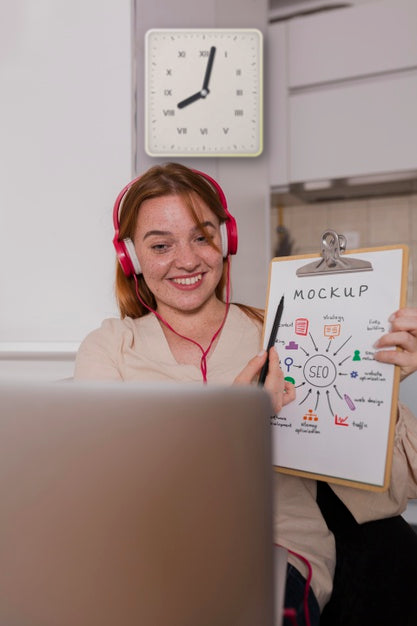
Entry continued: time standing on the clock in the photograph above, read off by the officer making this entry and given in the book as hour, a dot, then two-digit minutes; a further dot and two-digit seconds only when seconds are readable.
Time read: 8.02
